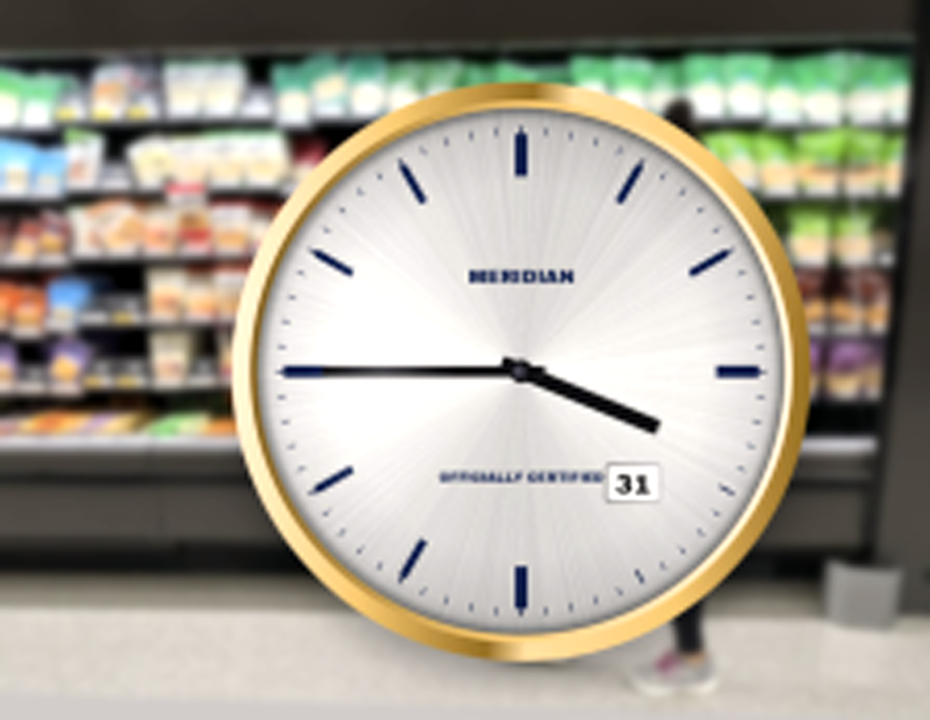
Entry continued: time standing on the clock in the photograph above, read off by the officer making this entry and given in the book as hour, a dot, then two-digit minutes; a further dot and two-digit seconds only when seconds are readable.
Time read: 3.45
